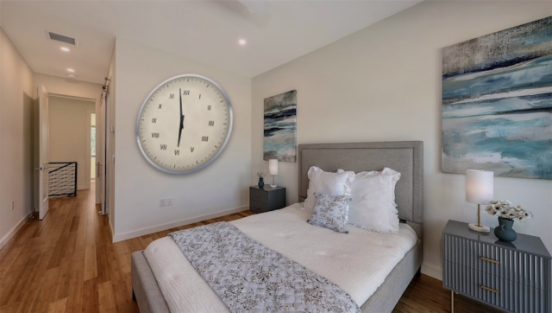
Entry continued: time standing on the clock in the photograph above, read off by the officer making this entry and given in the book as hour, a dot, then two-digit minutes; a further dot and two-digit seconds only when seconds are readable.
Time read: 5.58
